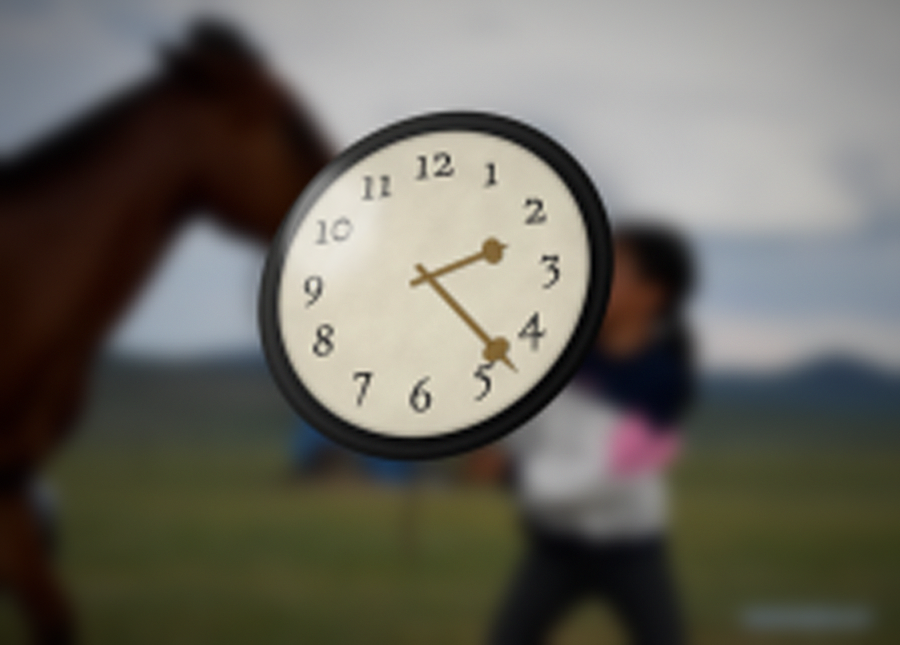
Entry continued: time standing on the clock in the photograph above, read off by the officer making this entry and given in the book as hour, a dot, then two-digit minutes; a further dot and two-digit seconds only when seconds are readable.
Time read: 2.23
